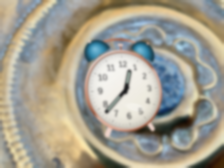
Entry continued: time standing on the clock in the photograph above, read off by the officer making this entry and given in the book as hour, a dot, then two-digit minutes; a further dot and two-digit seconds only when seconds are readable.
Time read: 12.38
